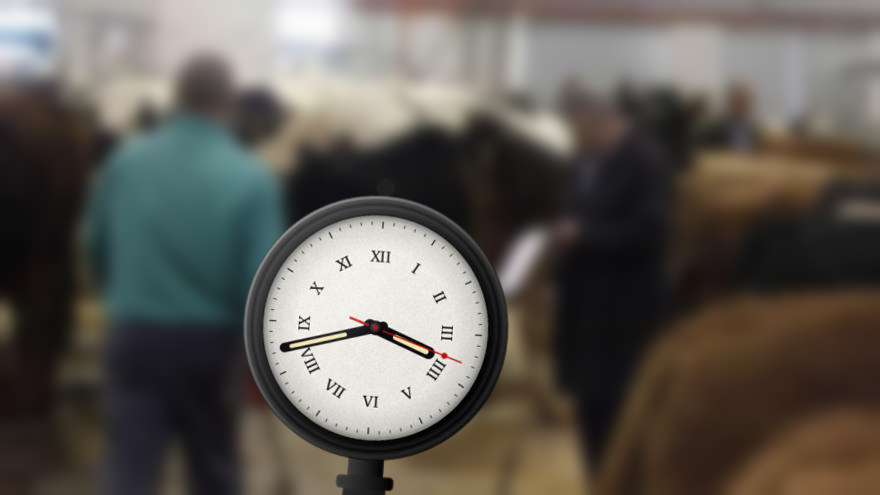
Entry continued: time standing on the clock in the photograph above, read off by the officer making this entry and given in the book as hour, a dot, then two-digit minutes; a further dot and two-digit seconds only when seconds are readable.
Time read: 3.42.18
